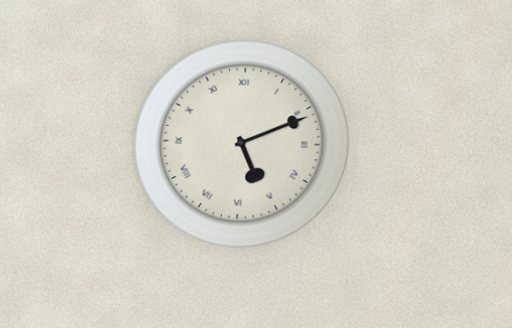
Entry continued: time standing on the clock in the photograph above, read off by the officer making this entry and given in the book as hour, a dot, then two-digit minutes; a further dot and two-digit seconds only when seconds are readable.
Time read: 5.11
